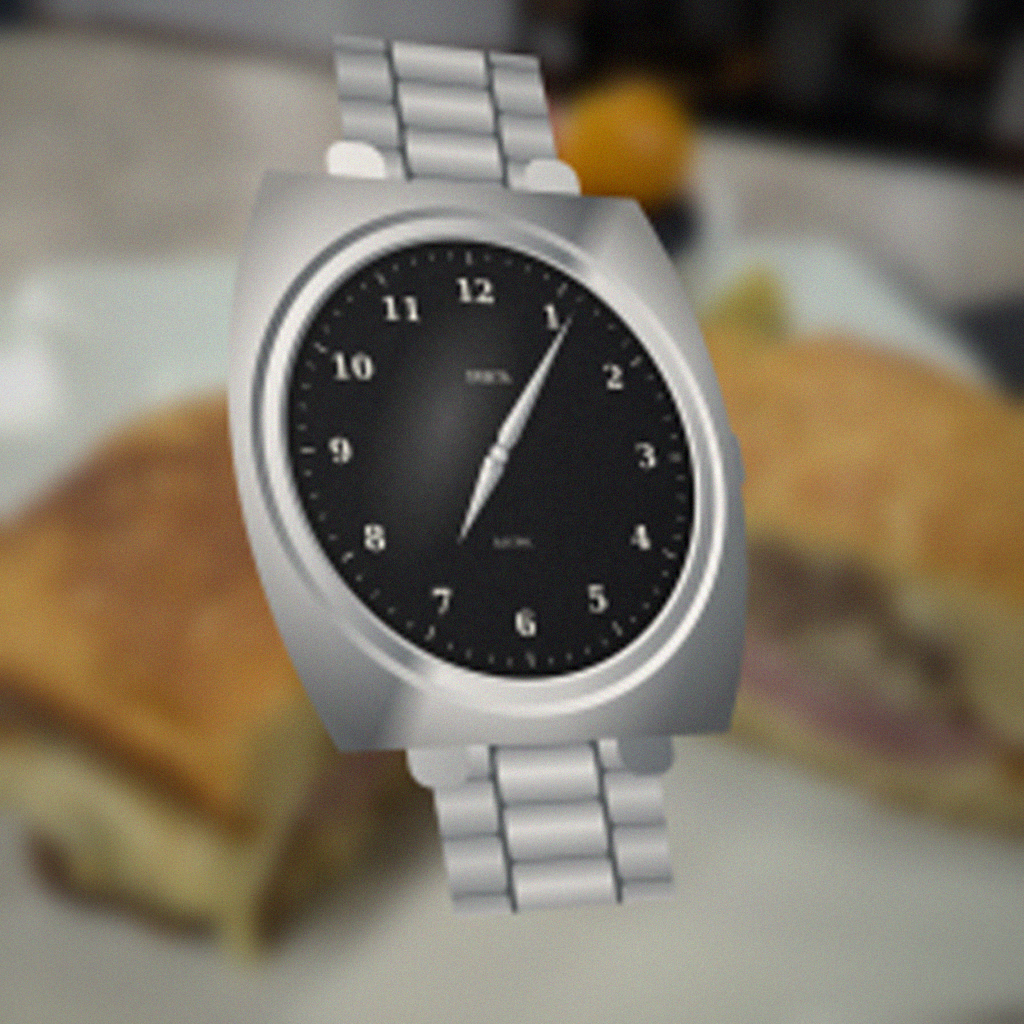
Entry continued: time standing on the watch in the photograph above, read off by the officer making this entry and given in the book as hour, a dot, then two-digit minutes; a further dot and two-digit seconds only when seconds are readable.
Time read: 7.06
